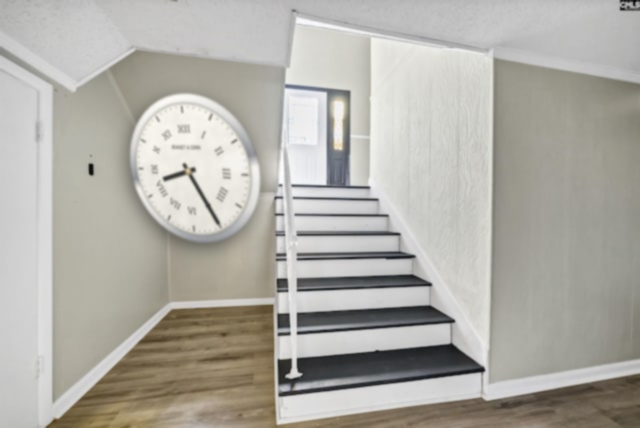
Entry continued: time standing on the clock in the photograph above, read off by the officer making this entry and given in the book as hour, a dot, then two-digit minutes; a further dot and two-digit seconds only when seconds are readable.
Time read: 8.25
